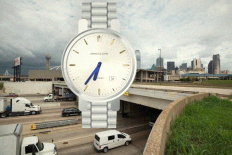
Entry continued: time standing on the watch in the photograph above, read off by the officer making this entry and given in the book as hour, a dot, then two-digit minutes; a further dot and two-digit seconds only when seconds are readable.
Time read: 6.36
